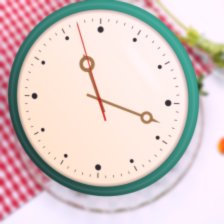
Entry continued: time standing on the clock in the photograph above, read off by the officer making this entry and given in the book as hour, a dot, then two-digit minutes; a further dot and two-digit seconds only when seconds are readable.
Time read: 11.17.57
